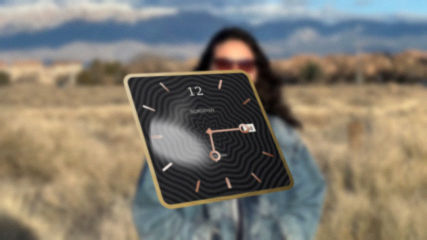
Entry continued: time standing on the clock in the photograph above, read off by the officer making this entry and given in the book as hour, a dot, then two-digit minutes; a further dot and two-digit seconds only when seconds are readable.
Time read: 6.15
